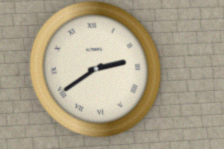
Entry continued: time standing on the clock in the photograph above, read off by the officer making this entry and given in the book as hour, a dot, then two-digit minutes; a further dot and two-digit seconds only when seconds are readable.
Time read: 2.40
